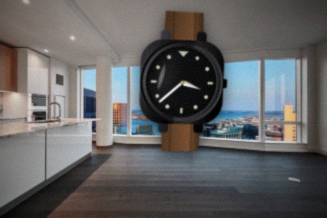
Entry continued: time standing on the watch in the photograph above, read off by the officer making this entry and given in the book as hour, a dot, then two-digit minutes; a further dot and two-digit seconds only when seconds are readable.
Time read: 3.38
